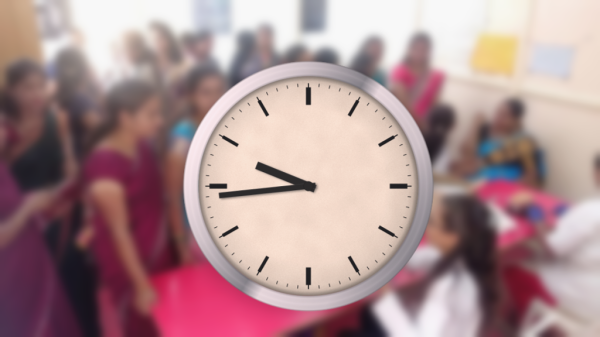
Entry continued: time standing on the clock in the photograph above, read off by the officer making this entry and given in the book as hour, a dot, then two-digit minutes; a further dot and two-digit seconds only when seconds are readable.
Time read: 9.44
